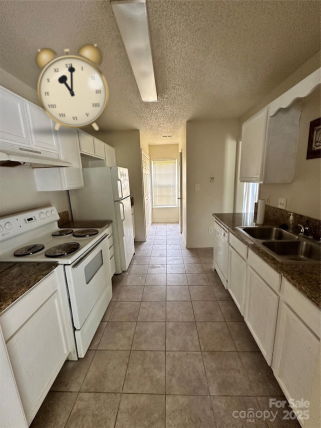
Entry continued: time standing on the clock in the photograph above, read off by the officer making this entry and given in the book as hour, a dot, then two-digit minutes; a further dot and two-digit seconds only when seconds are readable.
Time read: 11.01
